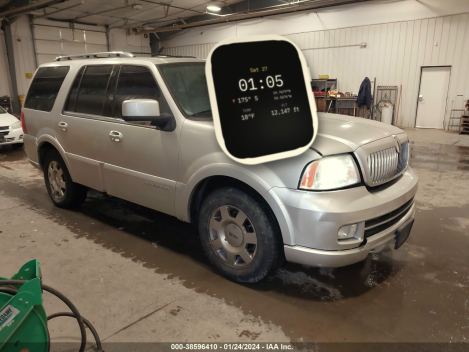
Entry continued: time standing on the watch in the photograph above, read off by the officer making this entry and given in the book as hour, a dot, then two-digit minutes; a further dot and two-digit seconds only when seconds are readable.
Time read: 1.05
